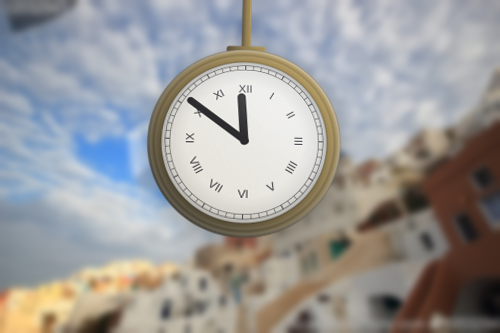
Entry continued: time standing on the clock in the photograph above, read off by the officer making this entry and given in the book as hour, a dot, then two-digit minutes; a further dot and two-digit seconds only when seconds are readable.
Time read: 11.51
